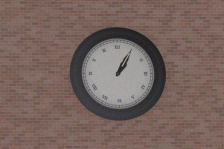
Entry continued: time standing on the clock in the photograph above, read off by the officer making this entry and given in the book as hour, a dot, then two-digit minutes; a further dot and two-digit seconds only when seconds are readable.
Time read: 1.05
